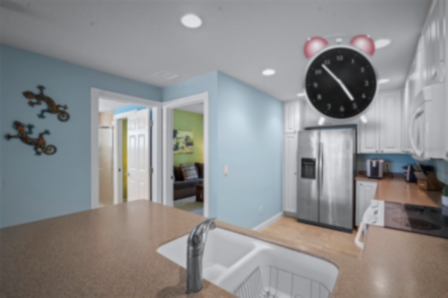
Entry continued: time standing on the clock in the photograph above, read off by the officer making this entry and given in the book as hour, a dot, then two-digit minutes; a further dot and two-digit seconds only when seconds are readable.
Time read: 4.53
